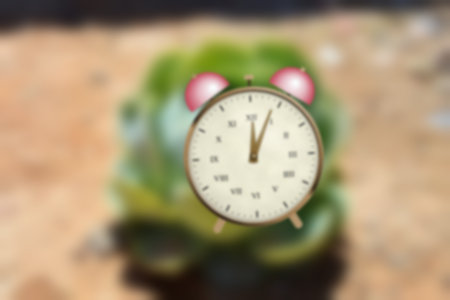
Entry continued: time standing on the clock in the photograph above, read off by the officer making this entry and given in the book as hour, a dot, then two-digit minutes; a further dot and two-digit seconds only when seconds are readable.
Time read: 12.04
